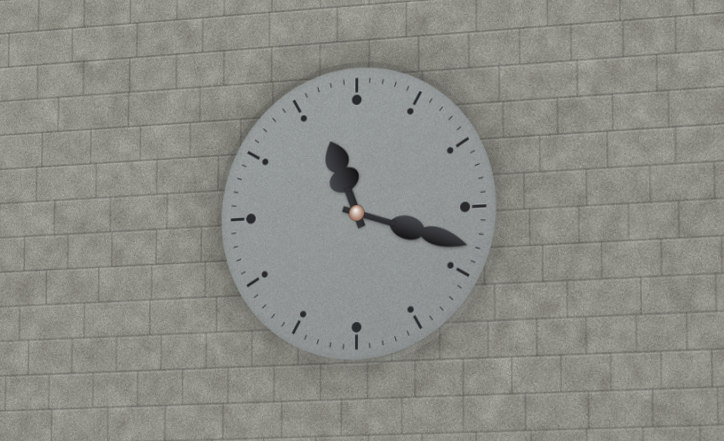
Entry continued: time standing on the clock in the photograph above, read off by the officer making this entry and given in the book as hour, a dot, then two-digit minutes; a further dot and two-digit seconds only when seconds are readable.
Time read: 11.18
